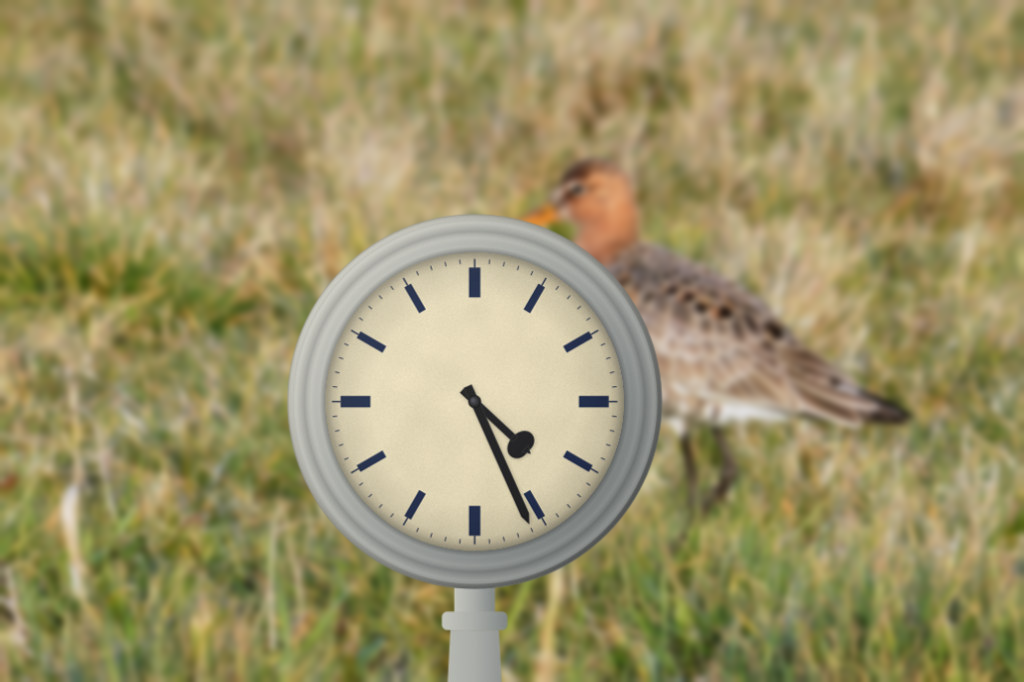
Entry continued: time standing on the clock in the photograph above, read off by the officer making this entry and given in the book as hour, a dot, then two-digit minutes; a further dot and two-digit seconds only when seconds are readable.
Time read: 4.26
